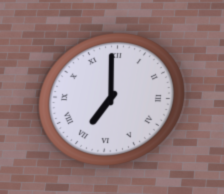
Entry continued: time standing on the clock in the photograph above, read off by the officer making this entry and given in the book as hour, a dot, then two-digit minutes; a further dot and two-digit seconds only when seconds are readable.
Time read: 6.59
